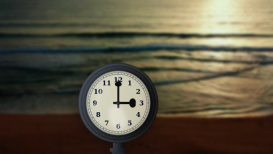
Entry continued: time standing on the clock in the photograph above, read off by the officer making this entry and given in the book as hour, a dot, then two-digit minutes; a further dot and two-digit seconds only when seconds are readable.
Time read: 3.00
